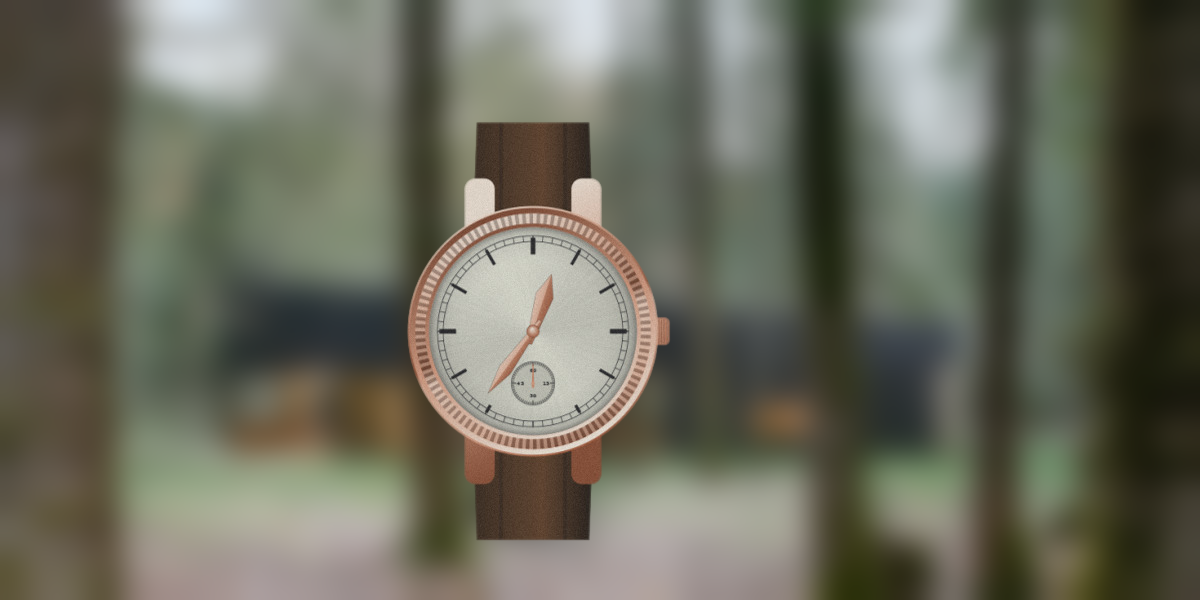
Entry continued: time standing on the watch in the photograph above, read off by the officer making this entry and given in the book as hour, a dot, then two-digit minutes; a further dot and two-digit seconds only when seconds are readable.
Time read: 12.36
